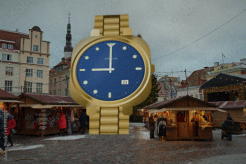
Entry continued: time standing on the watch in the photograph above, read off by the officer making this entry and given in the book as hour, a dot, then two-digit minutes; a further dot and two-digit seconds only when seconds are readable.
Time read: 9.00
